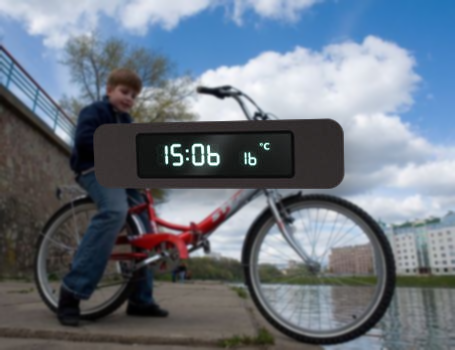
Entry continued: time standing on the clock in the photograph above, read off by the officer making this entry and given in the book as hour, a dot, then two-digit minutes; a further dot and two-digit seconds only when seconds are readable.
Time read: 15.06
